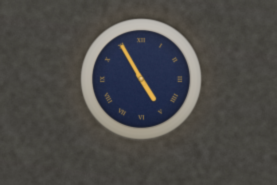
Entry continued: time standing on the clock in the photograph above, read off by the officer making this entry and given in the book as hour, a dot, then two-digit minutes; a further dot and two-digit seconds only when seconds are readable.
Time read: 4.55
